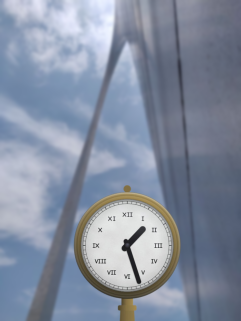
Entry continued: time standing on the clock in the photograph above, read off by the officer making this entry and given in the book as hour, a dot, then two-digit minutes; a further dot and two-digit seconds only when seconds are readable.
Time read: 1.27
